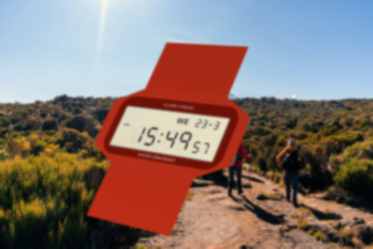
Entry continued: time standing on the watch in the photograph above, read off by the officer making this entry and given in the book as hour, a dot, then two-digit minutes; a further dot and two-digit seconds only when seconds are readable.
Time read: 15.49.57
